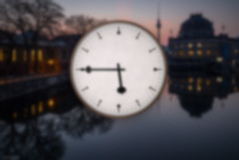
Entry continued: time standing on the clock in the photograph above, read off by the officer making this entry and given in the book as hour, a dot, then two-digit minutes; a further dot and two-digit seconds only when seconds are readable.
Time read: 5.45
